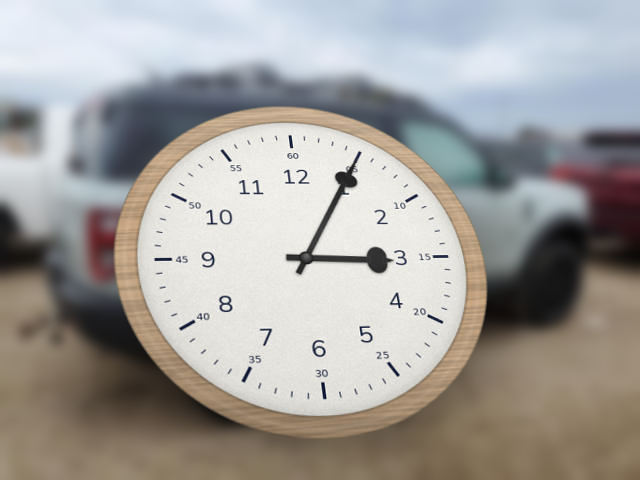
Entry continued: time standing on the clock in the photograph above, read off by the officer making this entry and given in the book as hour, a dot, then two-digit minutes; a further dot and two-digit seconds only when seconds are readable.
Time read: 3.05
